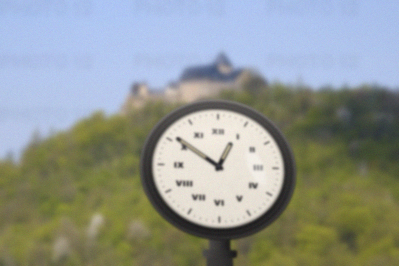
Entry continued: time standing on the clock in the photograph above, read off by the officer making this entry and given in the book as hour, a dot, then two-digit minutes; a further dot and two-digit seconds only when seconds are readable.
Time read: 12.51
